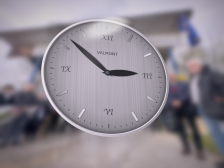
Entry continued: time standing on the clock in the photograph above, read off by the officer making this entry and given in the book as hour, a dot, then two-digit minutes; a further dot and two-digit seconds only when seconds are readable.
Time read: 2.52
